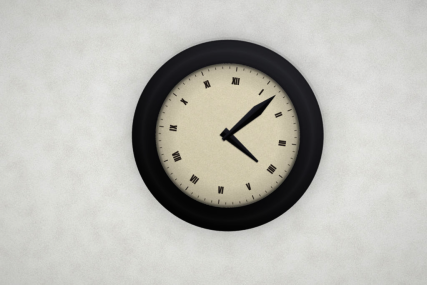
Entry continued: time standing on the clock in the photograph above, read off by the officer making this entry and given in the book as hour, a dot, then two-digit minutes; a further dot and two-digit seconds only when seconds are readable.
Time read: 4.07
